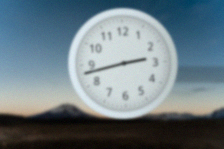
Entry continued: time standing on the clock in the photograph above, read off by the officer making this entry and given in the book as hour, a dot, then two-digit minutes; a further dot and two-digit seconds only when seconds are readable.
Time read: 2.43
